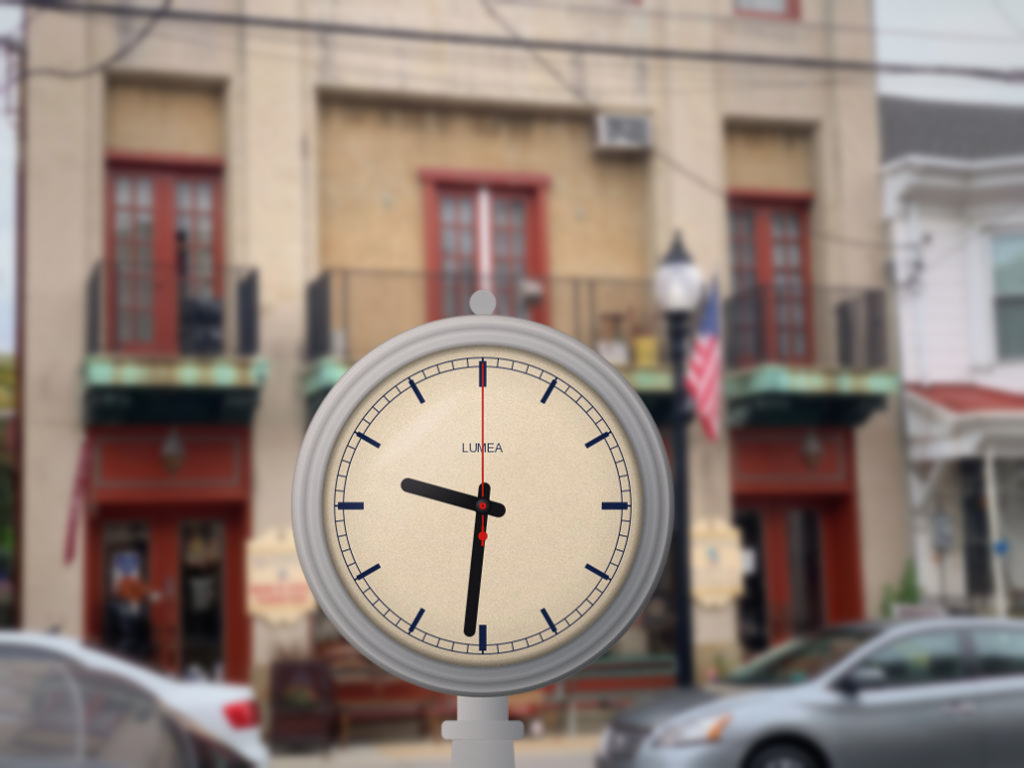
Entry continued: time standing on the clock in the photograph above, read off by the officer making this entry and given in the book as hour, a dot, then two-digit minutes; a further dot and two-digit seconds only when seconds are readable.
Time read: 9.31.00
